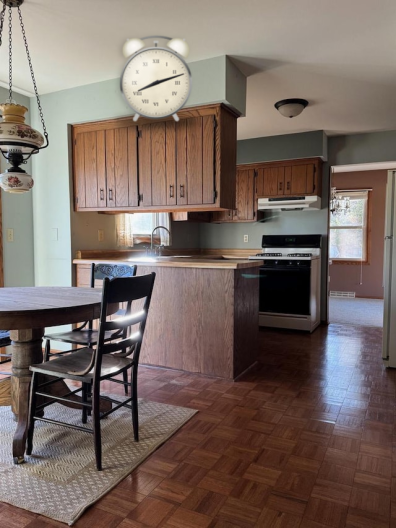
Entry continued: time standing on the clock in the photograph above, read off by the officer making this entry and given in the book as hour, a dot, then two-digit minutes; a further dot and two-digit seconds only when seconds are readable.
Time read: 8.12
